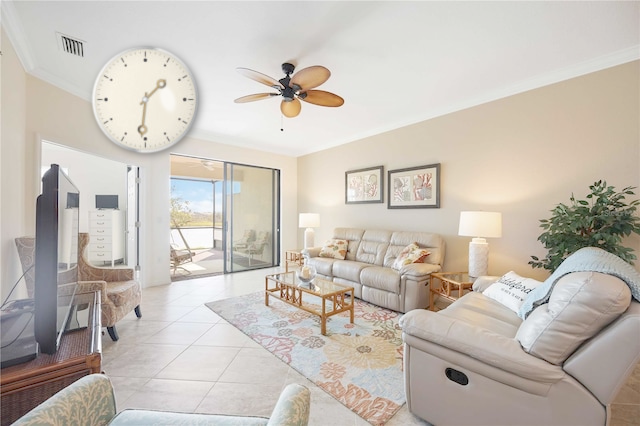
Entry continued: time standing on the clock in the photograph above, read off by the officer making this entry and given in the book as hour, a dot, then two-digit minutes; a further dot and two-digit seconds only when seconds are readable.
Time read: 1.31
